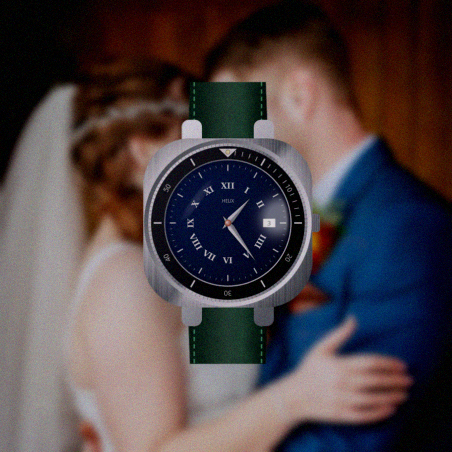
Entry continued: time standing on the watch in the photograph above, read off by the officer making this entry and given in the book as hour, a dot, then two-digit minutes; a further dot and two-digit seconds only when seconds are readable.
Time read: 1.24
